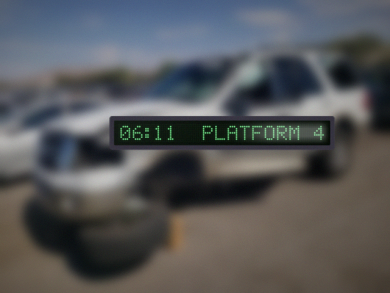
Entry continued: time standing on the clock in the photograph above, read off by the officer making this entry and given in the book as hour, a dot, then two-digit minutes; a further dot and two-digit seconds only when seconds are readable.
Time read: 6.11
